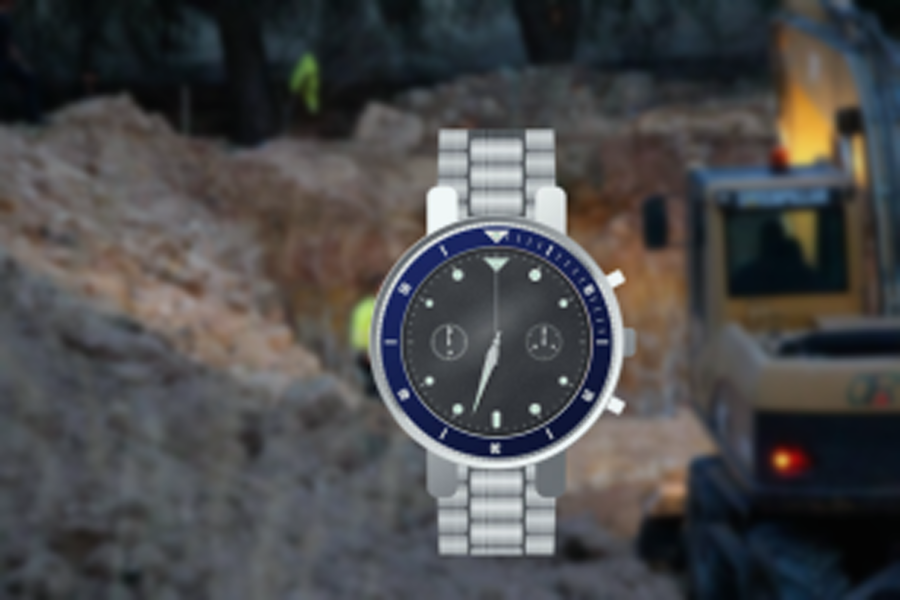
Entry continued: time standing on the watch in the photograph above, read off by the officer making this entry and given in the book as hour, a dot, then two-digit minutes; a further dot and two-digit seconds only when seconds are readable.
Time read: 6.33
